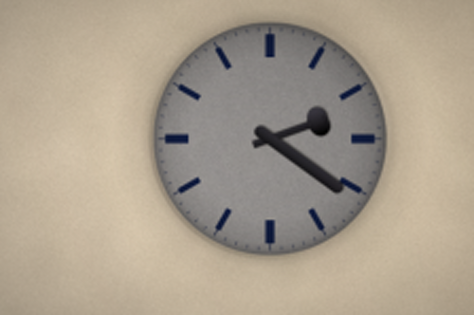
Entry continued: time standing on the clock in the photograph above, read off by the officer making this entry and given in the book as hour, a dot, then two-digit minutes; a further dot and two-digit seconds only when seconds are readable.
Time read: 2.21
